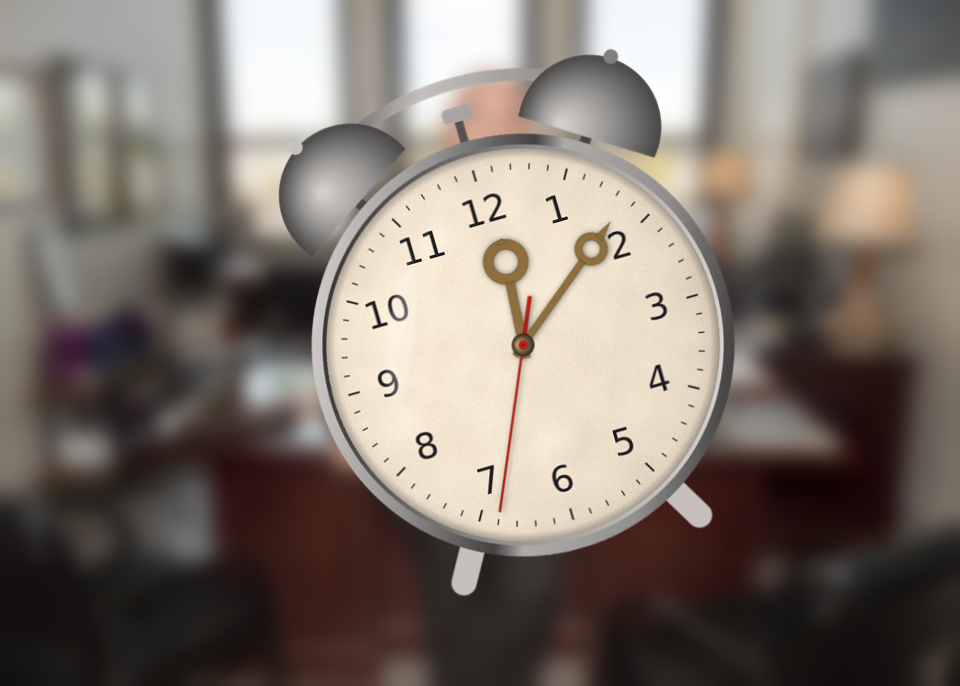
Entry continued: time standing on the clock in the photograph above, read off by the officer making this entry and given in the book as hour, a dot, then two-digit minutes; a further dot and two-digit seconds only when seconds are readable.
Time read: 12.08.34
